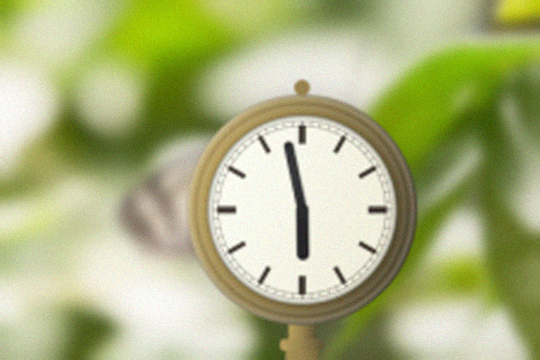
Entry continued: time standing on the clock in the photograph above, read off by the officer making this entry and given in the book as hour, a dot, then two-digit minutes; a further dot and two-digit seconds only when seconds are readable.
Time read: 5.58
